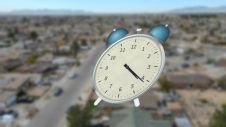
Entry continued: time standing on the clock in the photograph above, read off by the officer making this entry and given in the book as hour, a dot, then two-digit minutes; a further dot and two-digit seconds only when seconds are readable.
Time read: 4.21
